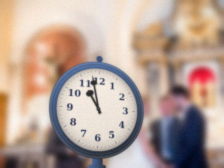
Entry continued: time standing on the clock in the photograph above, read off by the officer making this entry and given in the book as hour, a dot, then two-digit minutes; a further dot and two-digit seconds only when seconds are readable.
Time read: 10.58
